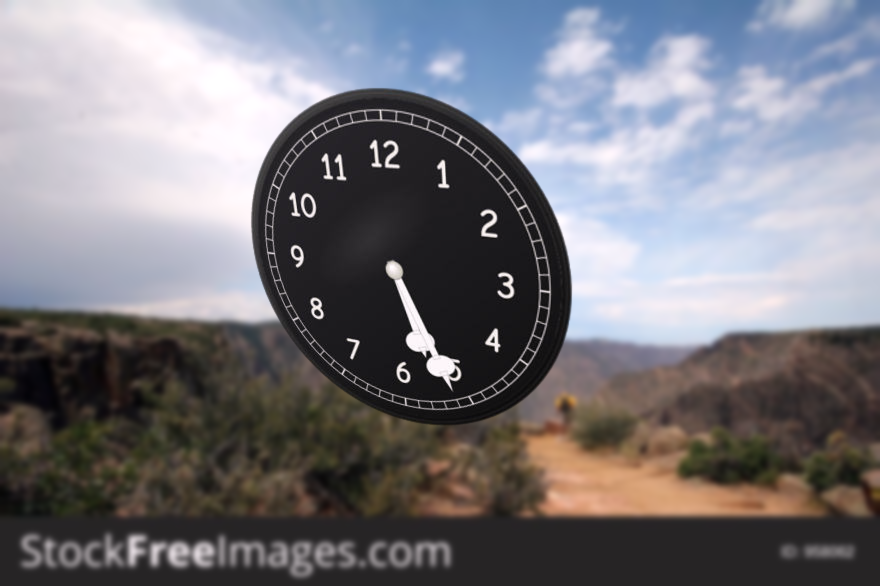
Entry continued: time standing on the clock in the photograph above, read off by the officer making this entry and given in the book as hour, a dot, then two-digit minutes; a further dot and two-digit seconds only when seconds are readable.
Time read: 5.26
